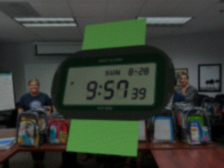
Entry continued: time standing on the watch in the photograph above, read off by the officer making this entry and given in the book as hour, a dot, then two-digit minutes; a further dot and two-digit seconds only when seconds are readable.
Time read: 9.57.39
